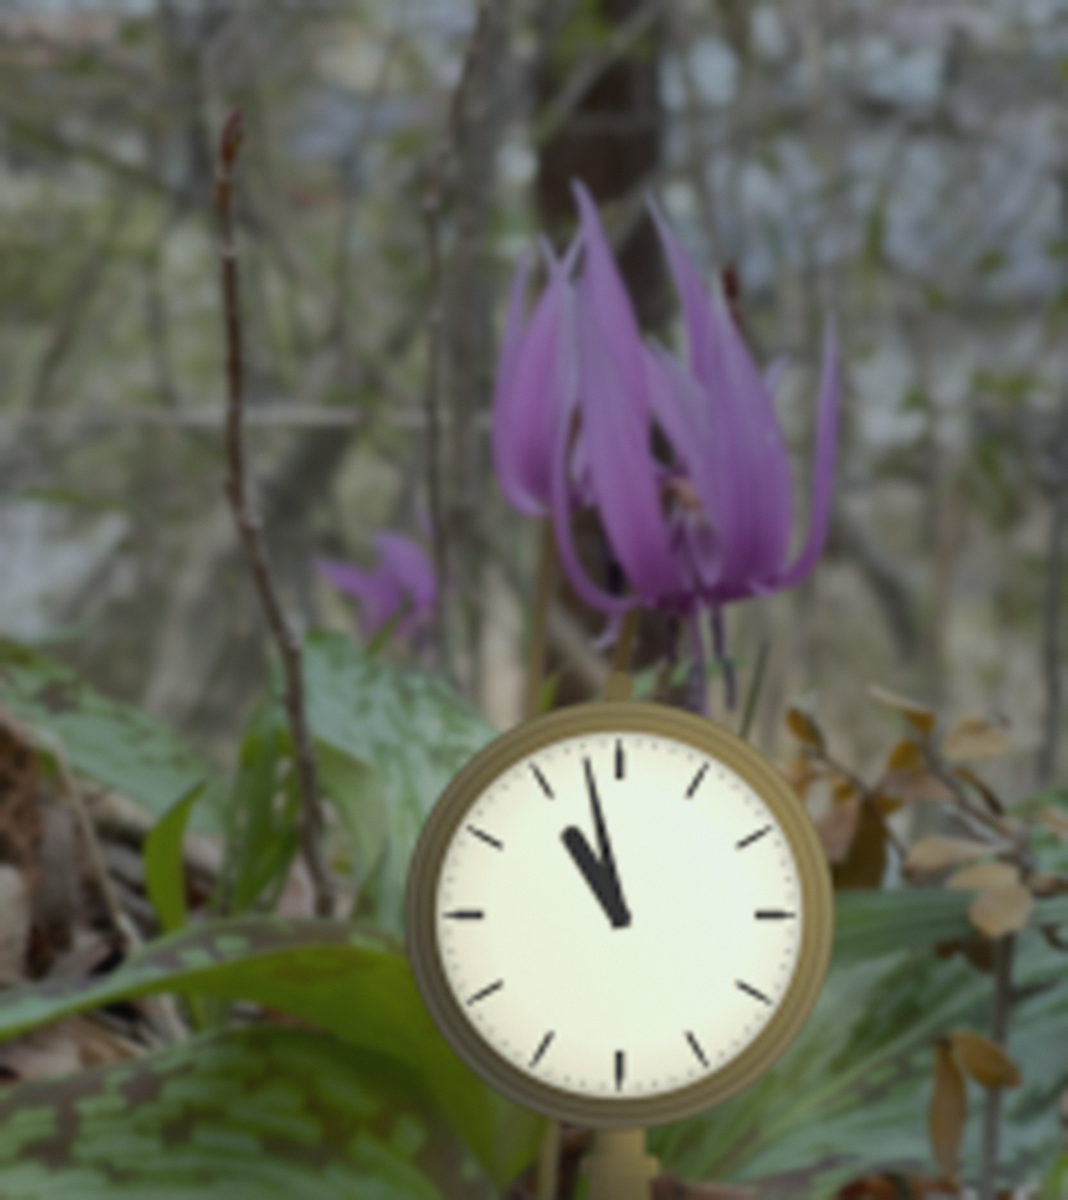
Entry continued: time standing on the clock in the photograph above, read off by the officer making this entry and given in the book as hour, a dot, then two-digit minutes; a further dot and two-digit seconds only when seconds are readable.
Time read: 10.58
